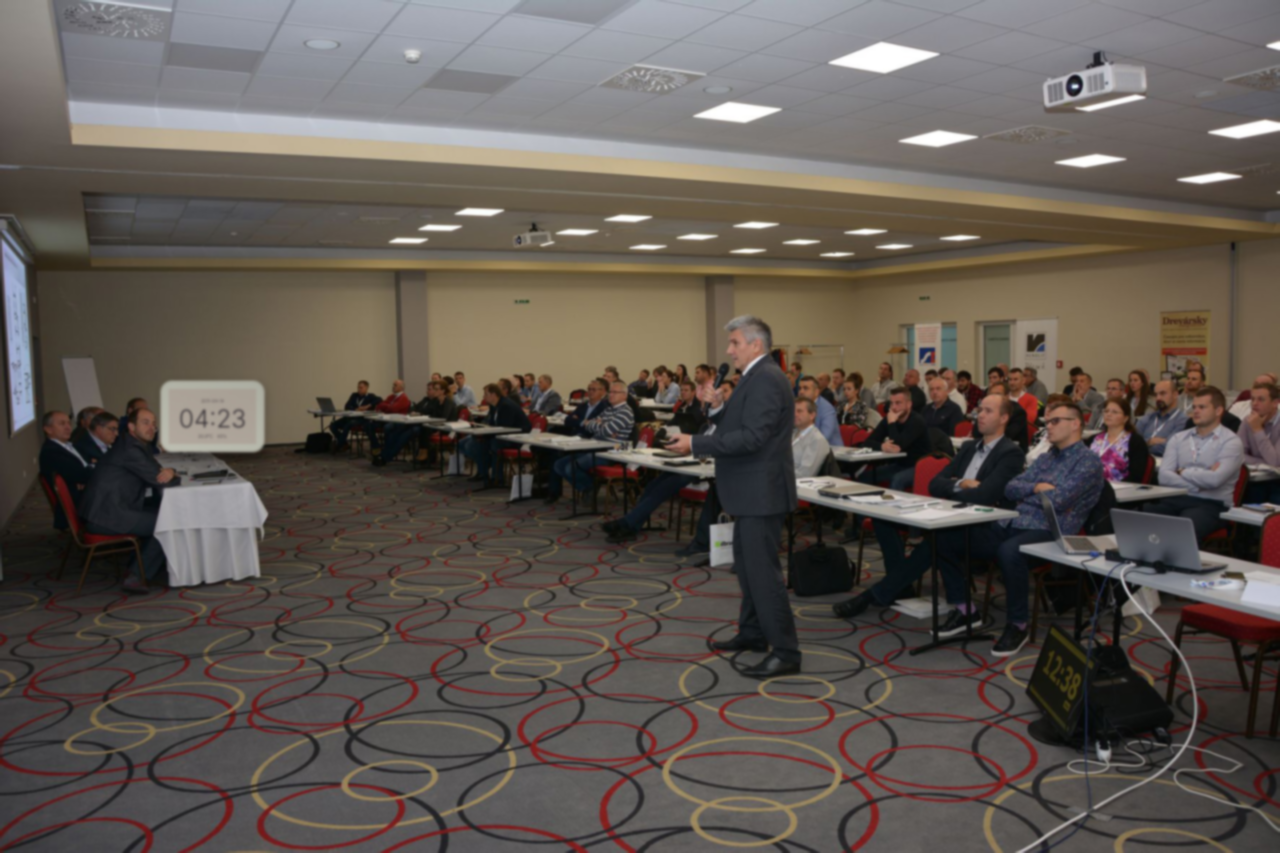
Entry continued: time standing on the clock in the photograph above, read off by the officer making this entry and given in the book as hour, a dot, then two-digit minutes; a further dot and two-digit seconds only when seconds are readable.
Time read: 4.23
